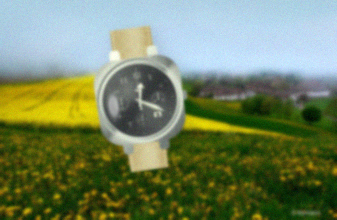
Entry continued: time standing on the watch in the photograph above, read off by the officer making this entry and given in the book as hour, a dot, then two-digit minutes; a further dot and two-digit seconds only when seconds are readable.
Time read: 12.20
